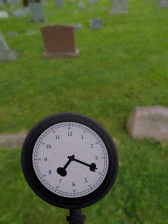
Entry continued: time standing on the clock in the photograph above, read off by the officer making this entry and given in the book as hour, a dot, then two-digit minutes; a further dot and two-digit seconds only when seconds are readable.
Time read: 7.19
